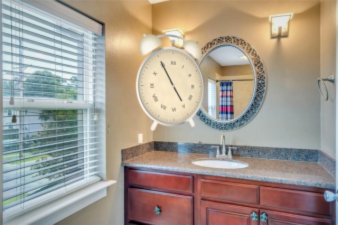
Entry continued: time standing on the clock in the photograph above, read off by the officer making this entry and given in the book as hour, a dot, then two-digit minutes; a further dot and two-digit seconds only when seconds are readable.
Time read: 4.55
